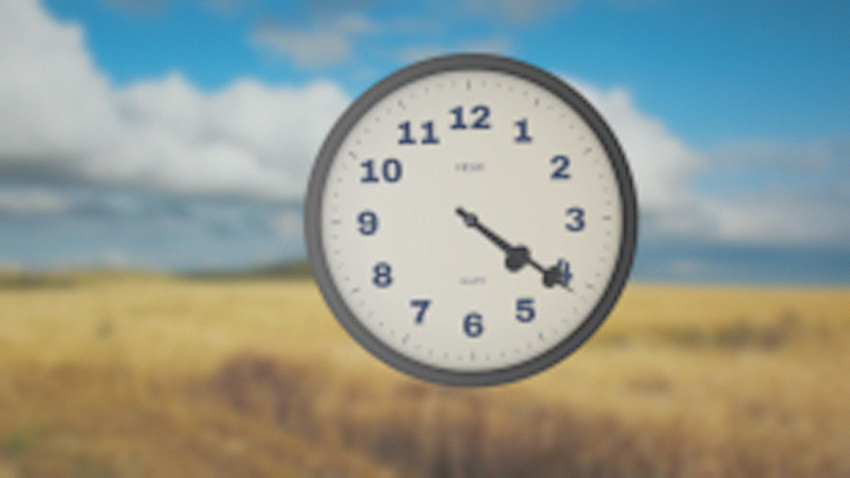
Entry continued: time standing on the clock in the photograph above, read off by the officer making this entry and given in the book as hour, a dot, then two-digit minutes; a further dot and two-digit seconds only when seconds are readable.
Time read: 4.21
